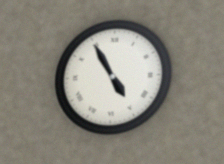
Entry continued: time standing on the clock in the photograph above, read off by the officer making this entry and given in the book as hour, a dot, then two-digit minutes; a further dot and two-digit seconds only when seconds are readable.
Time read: 4.55
